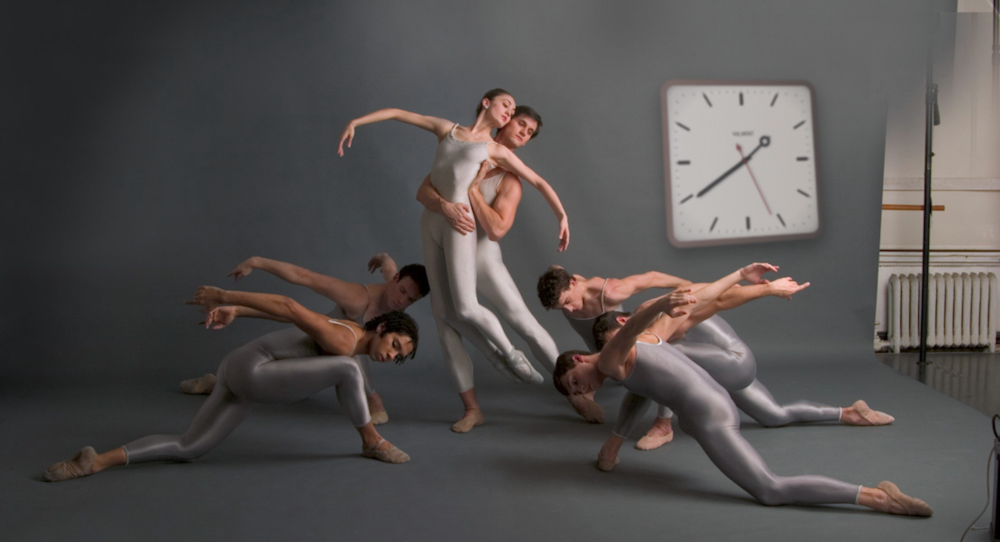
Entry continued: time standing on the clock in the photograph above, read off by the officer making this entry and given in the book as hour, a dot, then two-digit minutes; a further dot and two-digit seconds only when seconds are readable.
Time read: 1.39.26
